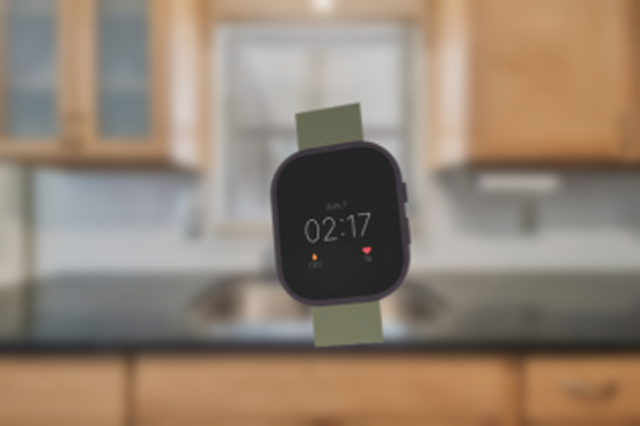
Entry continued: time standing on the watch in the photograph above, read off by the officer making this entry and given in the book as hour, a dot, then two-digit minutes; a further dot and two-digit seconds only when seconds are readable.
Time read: 2.17
